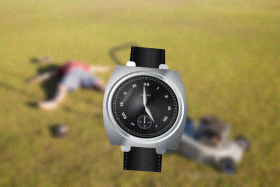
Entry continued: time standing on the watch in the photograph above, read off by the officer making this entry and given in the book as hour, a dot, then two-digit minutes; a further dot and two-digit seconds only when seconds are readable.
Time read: 4.59
